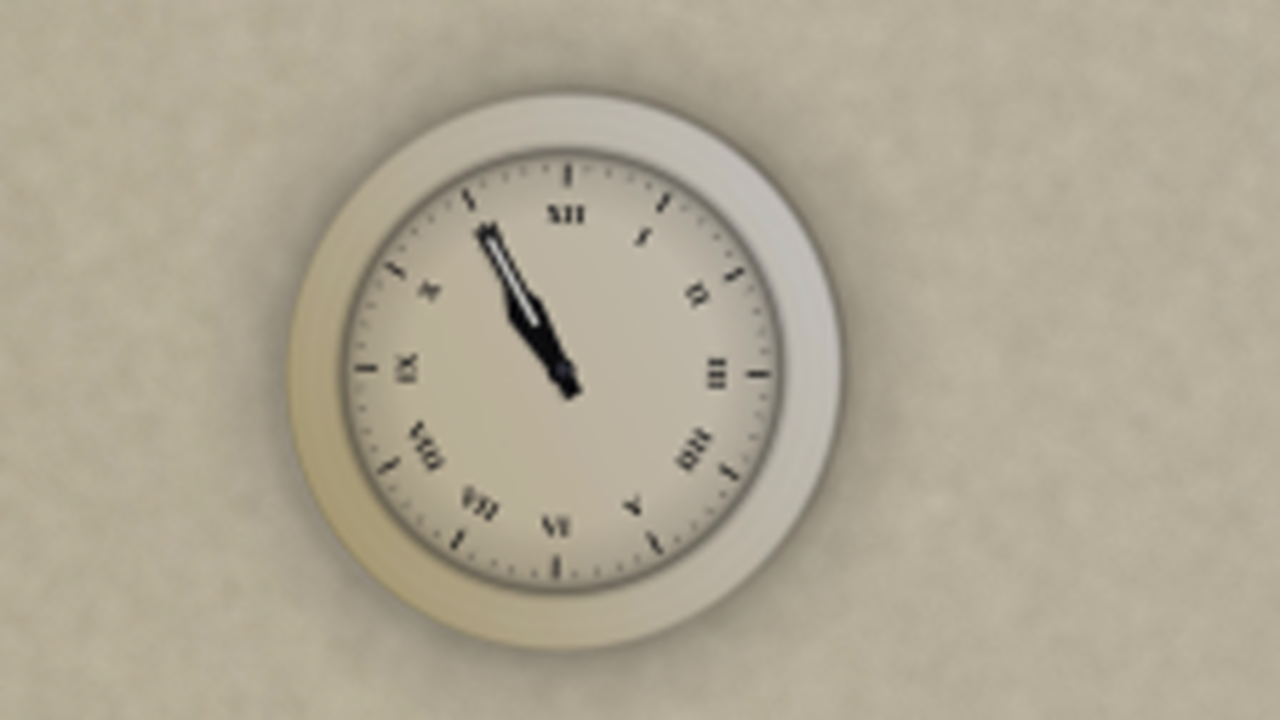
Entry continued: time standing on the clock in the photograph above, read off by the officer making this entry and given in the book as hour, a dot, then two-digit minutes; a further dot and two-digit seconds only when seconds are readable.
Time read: 10.55
